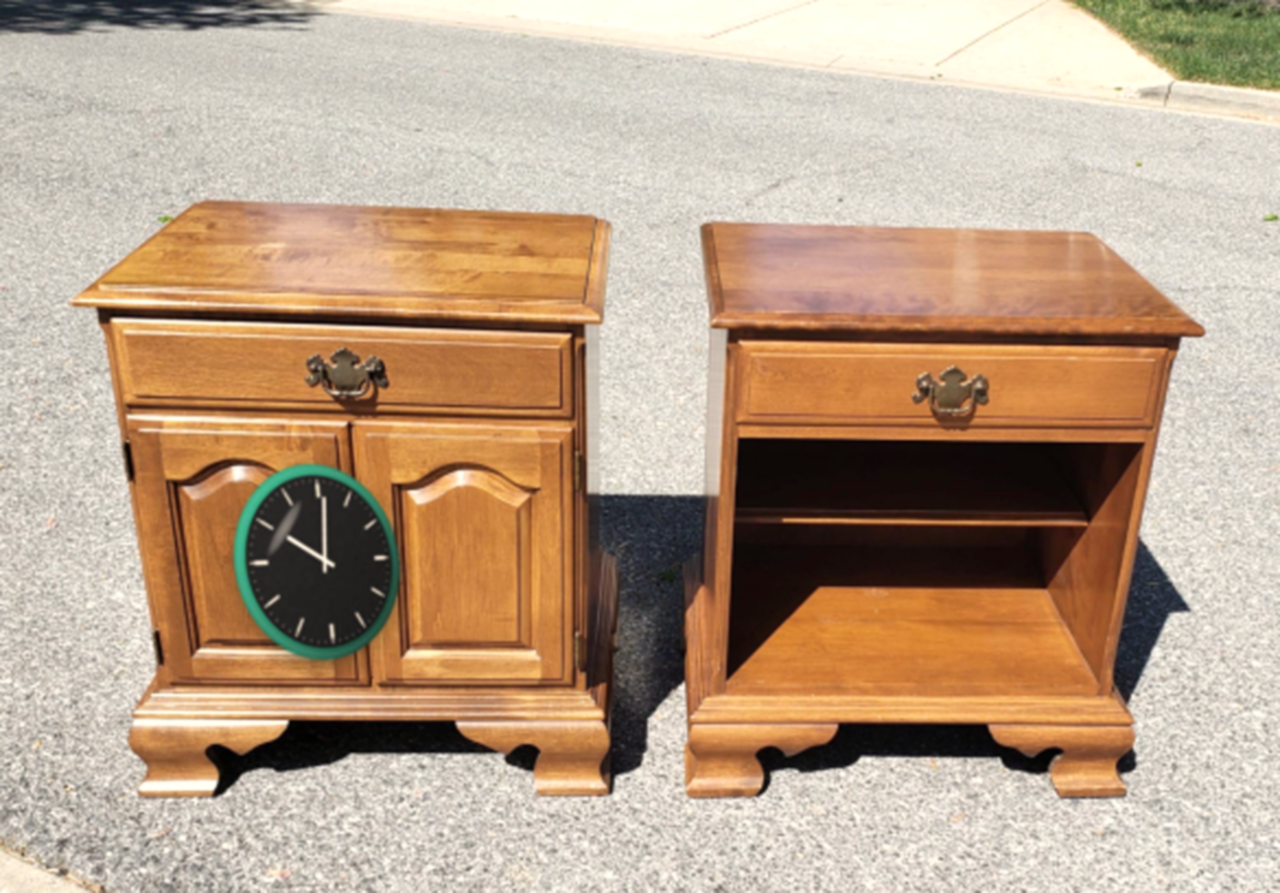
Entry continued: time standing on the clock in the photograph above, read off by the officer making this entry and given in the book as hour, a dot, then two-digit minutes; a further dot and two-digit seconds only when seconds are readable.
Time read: 10.01
